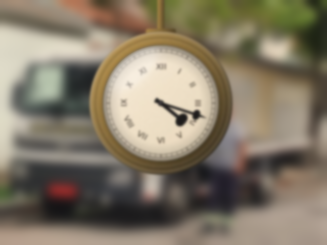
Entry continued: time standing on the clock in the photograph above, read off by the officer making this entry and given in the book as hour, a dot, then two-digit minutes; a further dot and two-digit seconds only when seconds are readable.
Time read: 4.18
